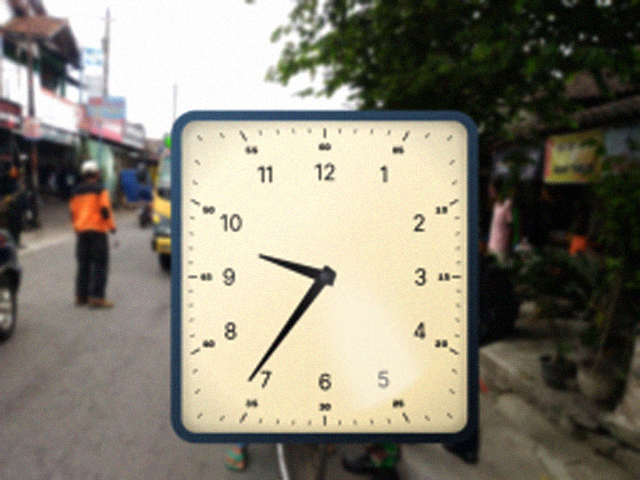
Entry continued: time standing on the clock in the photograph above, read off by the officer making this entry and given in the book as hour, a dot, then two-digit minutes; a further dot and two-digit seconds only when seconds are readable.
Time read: 9.36
